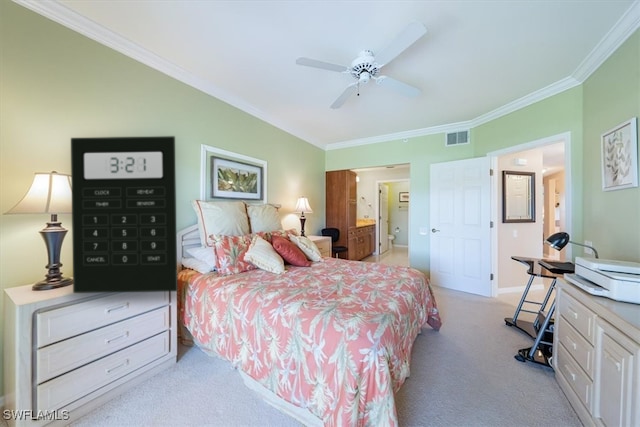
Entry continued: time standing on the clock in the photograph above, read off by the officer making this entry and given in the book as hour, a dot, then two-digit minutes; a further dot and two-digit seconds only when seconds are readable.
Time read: 3.21
